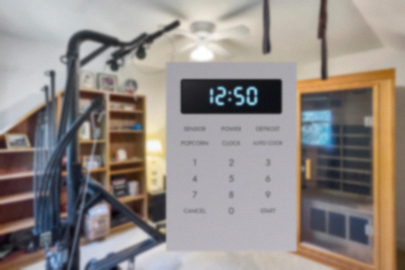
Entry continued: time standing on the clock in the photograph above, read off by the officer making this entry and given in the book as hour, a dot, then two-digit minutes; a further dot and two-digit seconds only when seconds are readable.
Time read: 12.50
